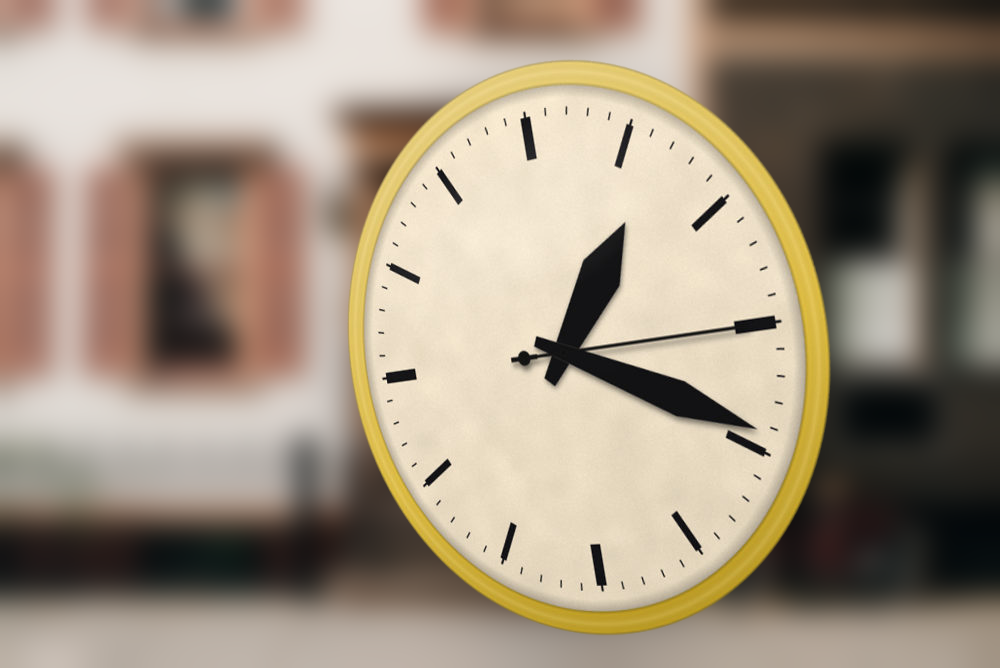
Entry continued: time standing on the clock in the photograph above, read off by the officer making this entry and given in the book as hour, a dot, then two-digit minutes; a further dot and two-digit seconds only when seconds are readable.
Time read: 1.19.15
